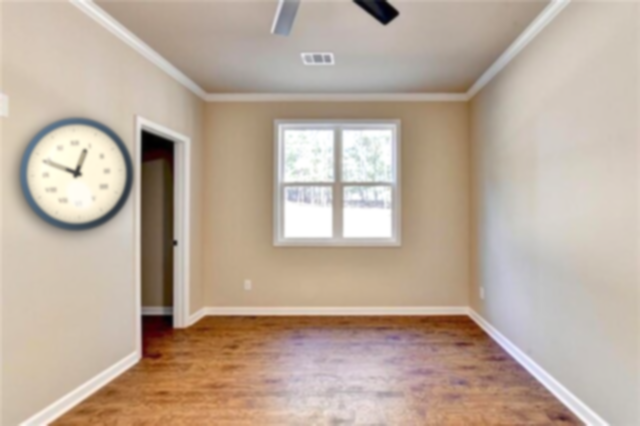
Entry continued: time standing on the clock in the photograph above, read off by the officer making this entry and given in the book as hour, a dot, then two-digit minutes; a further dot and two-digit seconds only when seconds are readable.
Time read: 12.49
